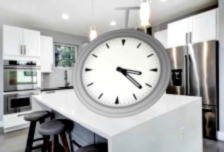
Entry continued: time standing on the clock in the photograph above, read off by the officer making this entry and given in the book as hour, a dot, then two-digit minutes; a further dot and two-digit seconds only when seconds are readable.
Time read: 3.22
